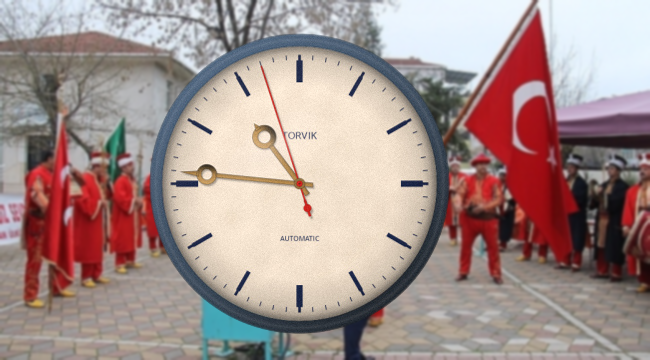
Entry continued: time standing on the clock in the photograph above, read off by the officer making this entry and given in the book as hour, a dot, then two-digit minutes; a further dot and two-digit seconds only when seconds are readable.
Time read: 10.45.57
